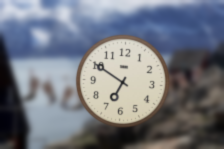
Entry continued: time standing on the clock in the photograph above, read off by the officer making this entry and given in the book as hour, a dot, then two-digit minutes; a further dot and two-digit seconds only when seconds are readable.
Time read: 6.50
